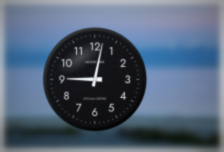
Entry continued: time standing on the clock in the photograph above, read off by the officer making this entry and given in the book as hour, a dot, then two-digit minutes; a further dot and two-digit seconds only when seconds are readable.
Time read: 9.02
